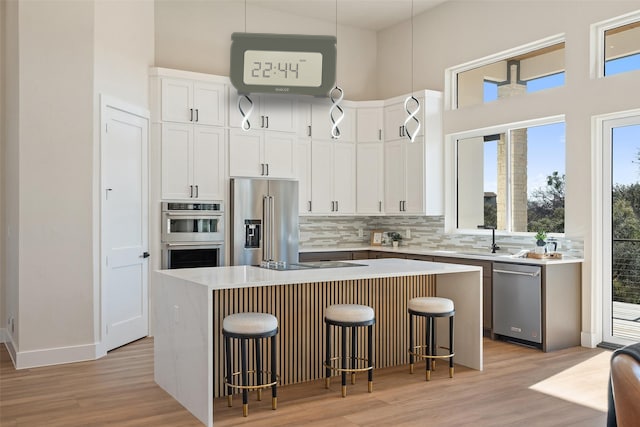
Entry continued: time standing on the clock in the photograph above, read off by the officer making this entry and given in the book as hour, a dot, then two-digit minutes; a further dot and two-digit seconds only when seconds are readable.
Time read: 22.44
